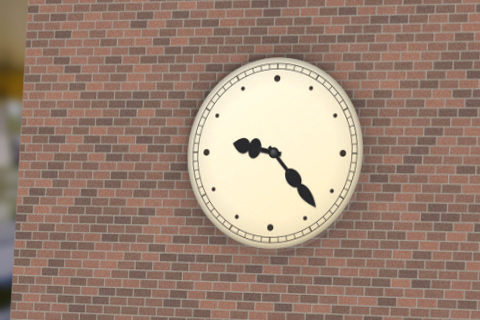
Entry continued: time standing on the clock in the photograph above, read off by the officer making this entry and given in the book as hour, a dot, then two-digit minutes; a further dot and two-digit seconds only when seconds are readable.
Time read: 9.23
